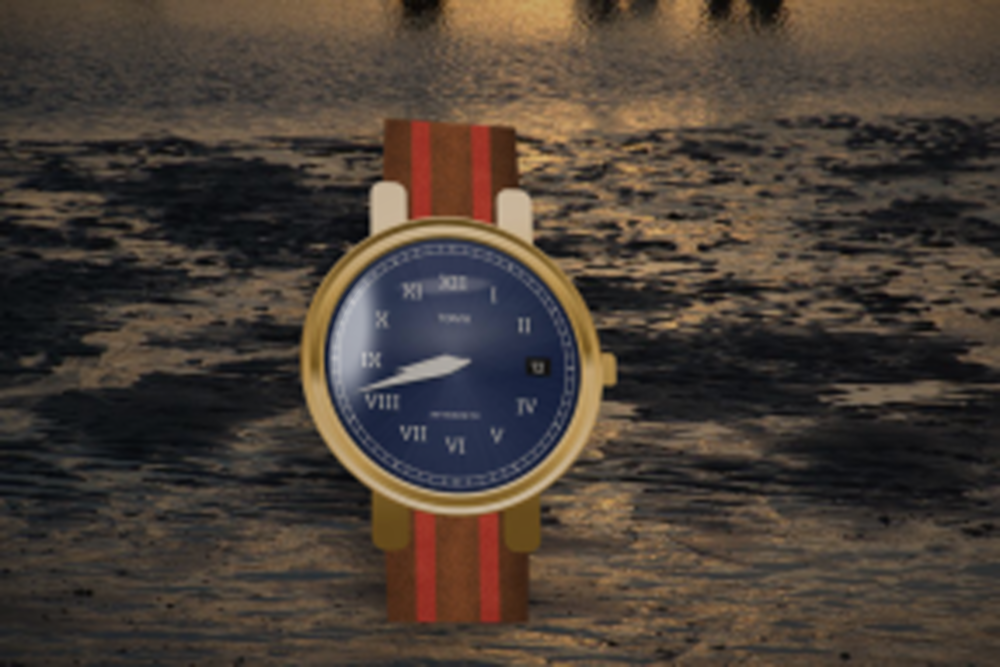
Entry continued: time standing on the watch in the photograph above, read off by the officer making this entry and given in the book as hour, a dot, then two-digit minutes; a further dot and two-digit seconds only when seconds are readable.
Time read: 8.42
